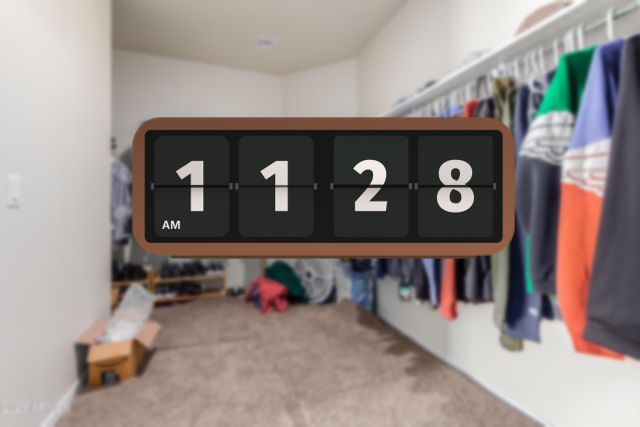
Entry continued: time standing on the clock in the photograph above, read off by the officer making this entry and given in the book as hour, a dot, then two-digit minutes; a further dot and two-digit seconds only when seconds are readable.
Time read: 11.28
